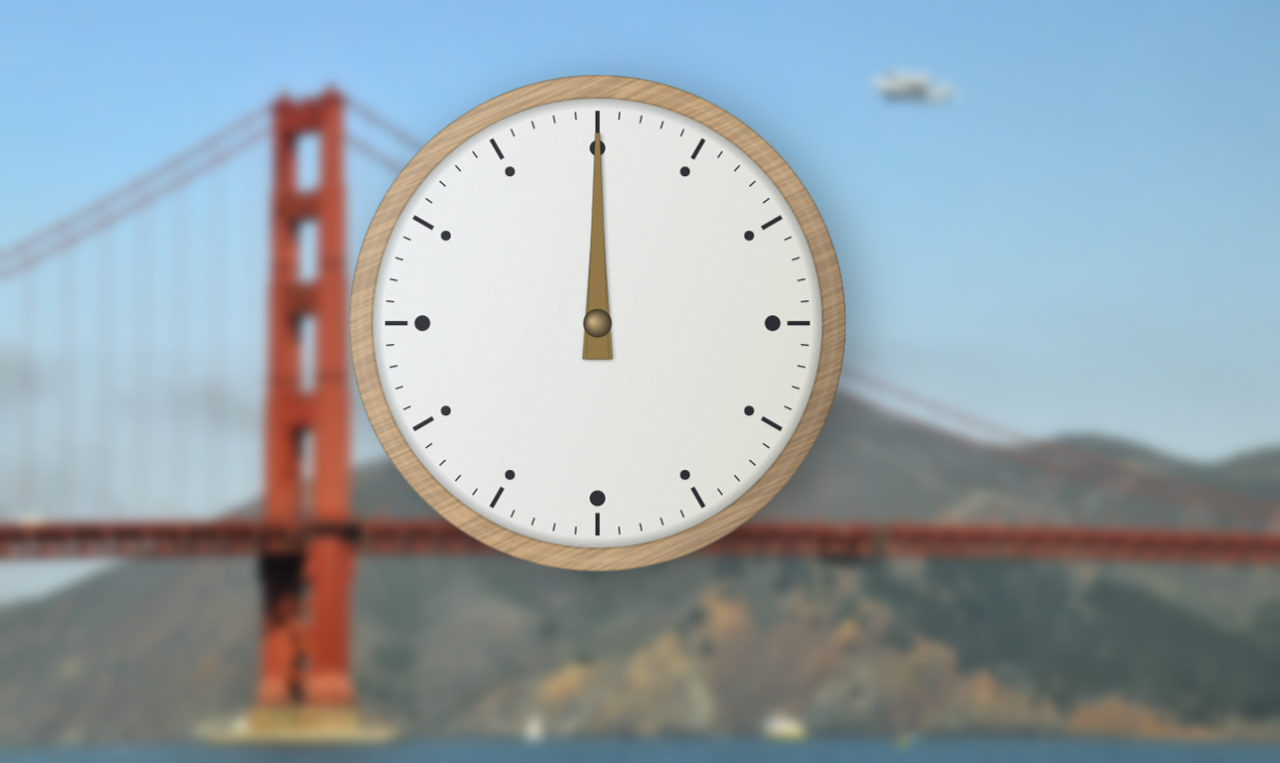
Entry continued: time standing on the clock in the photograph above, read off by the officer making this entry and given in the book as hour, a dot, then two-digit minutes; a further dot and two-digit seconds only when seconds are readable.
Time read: 12.00
